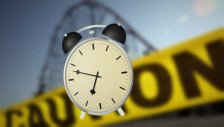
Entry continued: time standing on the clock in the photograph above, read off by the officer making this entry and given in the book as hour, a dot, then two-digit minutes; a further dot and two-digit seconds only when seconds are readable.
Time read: 6.48
